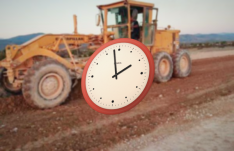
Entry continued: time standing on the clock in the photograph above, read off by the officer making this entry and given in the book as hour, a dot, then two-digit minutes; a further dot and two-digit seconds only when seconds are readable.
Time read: 1.58
